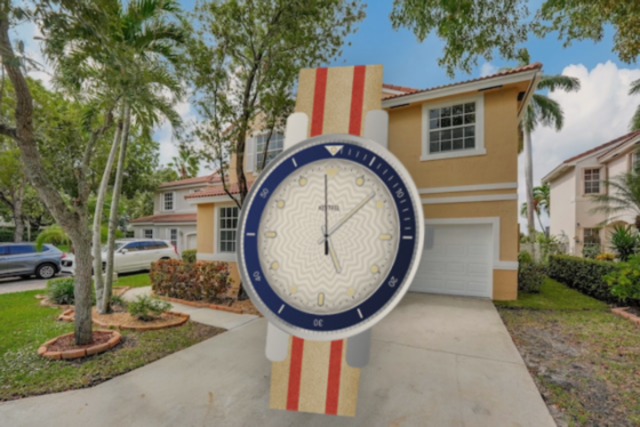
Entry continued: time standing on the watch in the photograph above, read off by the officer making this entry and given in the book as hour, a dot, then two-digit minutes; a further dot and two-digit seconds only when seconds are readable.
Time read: 5.07.59
